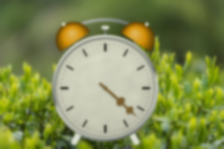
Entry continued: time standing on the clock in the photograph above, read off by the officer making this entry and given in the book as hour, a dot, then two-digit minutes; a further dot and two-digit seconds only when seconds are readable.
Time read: 4.22
